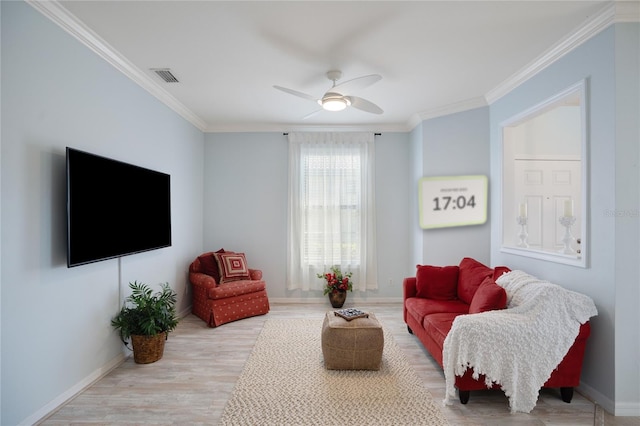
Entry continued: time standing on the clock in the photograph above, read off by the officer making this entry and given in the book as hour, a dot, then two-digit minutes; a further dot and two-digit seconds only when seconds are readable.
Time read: 17.04
